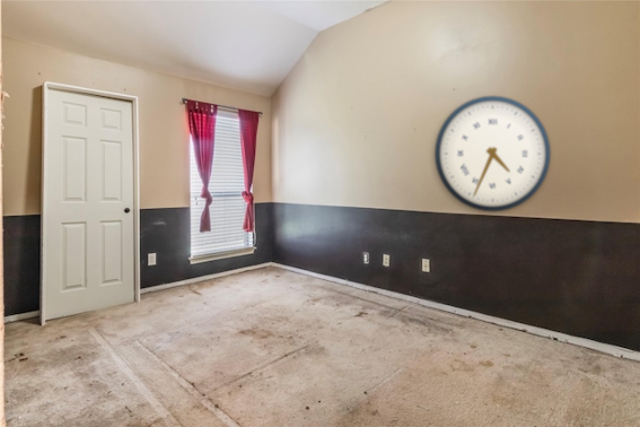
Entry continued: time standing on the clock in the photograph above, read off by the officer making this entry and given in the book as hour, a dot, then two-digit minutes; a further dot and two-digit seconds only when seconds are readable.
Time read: 4.34
